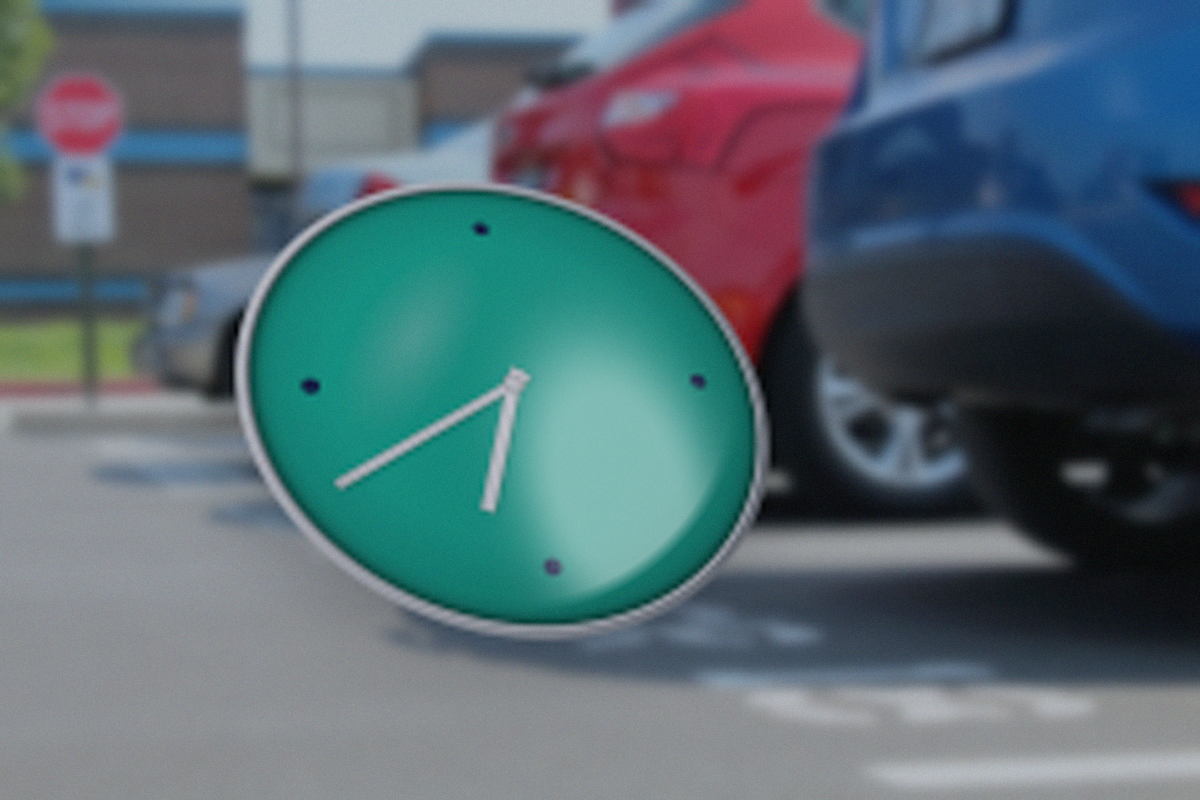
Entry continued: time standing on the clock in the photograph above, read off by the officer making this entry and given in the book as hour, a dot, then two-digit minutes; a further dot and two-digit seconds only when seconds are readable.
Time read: 6.40
